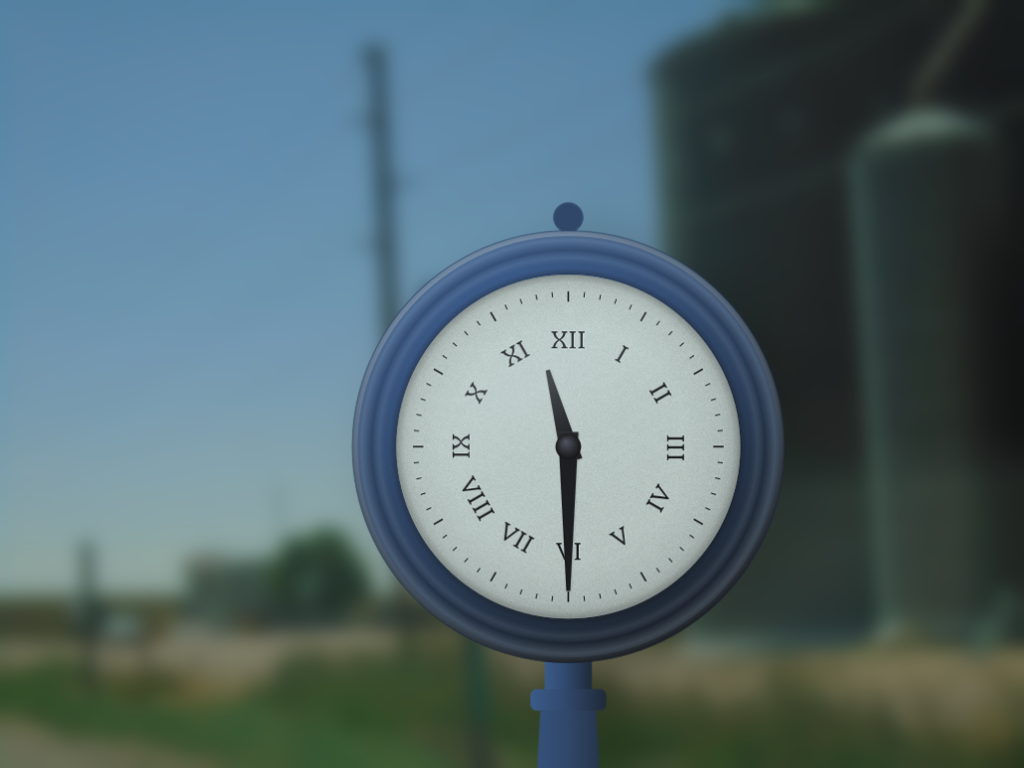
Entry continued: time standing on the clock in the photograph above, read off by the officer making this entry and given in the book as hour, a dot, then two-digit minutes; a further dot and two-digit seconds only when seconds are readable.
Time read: 11.30
